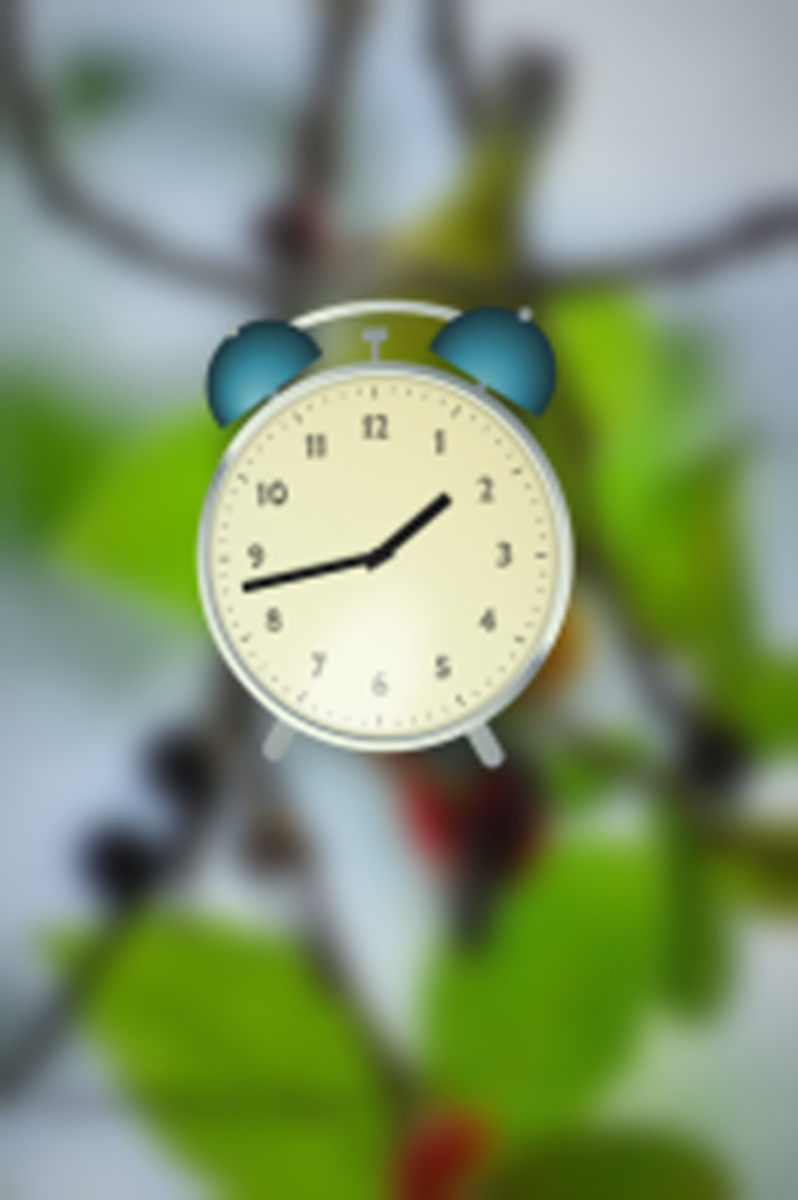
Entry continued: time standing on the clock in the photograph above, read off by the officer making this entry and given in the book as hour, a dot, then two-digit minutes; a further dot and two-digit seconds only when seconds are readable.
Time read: 1.43
